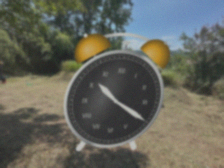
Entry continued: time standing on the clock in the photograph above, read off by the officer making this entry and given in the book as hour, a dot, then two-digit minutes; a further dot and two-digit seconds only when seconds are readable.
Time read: 10.20
